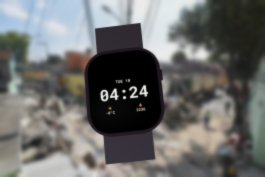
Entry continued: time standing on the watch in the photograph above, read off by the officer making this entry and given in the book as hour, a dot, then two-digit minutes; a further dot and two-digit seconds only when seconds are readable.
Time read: 4.24
